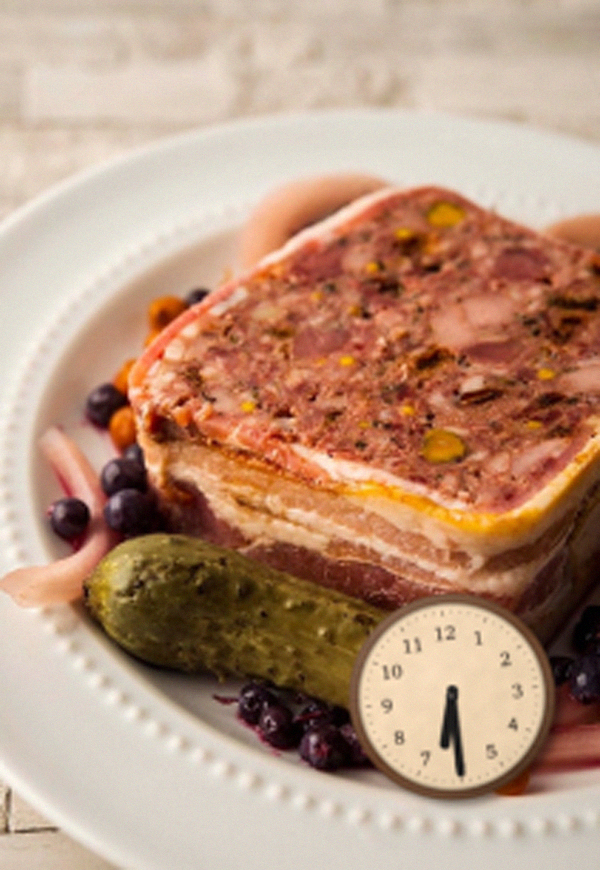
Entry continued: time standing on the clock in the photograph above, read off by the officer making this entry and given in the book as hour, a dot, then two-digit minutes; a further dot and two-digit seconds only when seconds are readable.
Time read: 6.30
